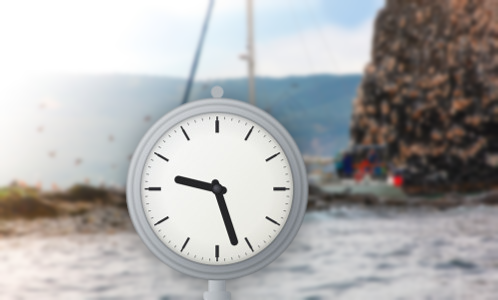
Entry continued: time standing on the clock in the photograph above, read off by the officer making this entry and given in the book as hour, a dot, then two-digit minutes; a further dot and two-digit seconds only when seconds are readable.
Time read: 9.27
